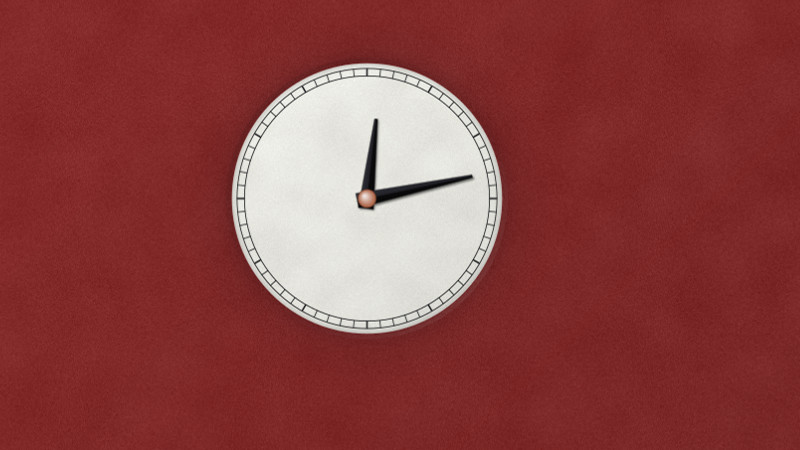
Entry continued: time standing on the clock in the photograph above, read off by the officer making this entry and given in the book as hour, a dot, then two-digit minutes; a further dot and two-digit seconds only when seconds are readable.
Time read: 12.13
